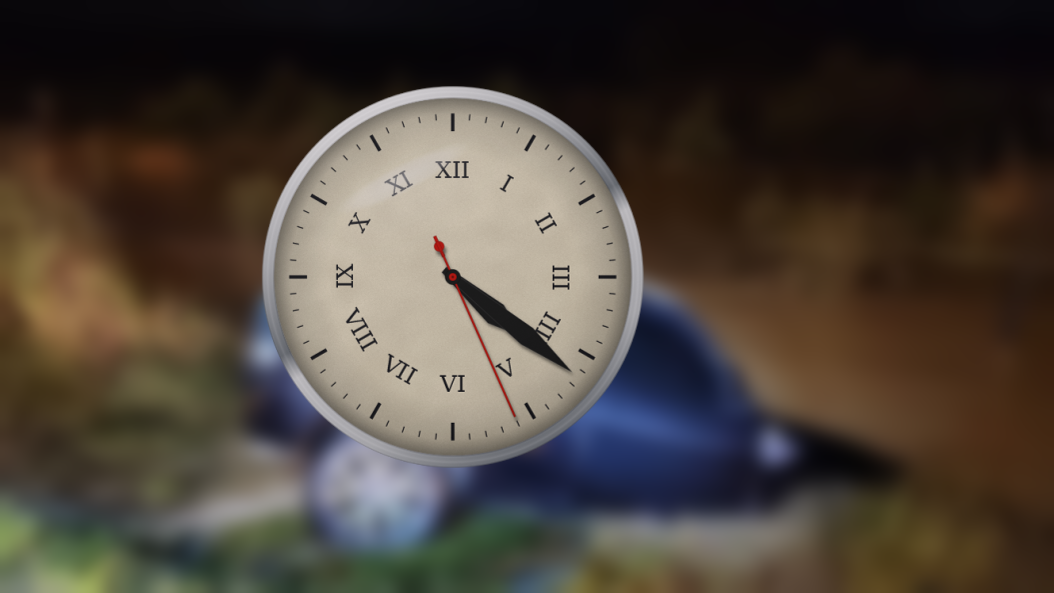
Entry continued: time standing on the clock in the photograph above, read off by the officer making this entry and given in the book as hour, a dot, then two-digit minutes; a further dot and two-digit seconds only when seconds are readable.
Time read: 4.21.26
